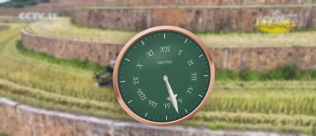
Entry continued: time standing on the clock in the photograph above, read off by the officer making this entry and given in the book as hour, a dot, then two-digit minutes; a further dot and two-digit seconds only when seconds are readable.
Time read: 5.27
